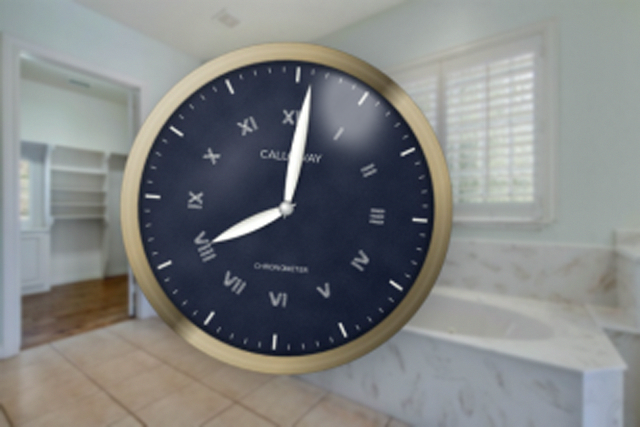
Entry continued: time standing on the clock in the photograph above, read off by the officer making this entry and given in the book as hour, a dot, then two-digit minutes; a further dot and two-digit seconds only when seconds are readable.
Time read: 8.01
